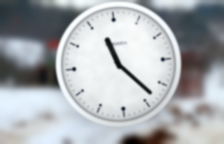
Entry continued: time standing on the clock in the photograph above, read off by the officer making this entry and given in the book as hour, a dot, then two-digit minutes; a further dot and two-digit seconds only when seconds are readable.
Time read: 11.23
